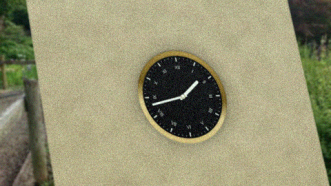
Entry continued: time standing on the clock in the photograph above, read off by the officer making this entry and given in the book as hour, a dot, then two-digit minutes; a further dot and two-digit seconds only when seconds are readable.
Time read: 1.43
